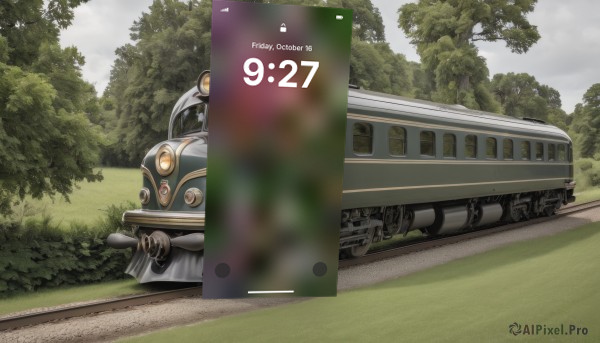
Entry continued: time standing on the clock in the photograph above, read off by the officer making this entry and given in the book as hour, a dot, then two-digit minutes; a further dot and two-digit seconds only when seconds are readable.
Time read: 9.27
